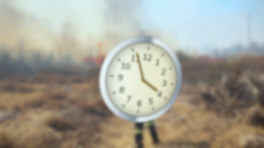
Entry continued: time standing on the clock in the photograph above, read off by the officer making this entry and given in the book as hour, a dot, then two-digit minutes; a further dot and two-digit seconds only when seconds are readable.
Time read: 3.56
